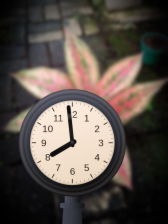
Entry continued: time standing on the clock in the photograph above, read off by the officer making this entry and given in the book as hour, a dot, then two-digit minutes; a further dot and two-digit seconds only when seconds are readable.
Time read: 7.59
